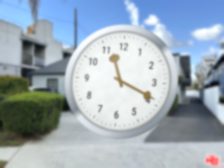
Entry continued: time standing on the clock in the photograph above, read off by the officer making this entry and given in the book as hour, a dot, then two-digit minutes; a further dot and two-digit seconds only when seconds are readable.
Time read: 11.19
